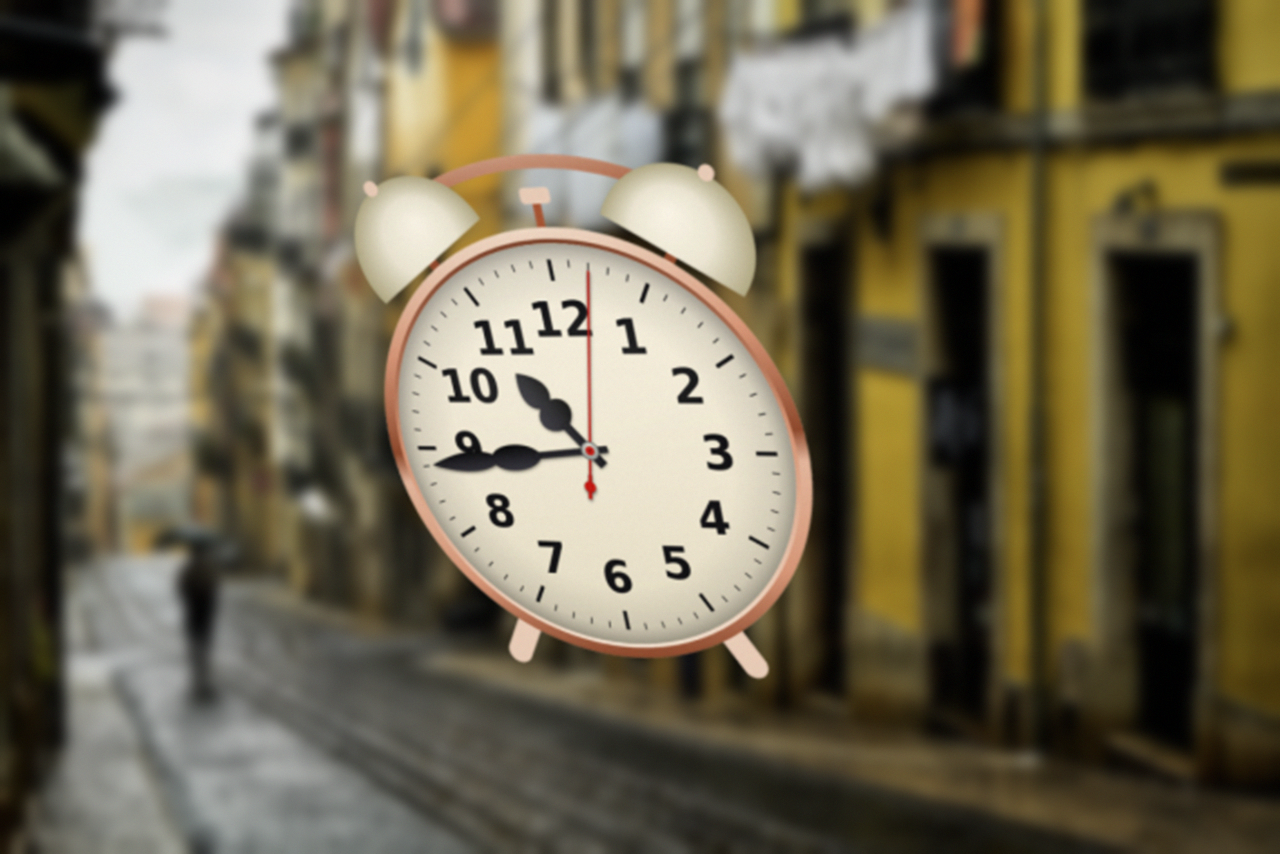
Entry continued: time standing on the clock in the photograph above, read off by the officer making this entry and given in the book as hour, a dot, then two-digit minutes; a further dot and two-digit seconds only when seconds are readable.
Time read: 10.44.02
